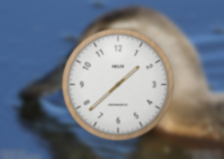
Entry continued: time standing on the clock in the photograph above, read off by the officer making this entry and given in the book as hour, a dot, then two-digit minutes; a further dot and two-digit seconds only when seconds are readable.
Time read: 1.38
